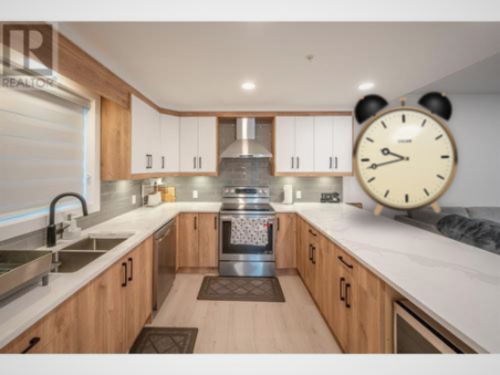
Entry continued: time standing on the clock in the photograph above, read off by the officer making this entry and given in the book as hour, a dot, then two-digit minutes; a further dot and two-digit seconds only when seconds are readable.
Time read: 9.43
